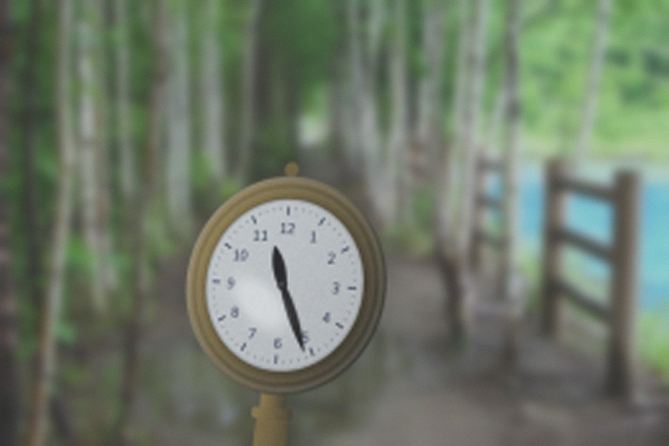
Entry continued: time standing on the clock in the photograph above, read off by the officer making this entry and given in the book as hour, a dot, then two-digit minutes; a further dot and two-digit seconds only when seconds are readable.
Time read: 11.26
